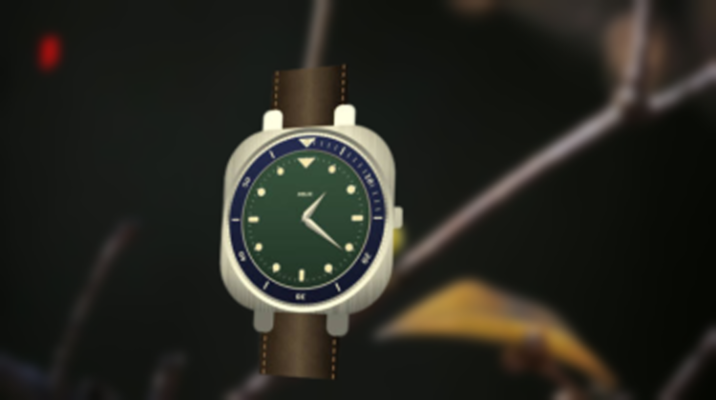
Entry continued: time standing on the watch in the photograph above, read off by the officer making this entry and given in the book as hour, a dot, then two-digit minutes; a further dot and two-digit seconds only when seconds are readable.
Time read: 1.21
